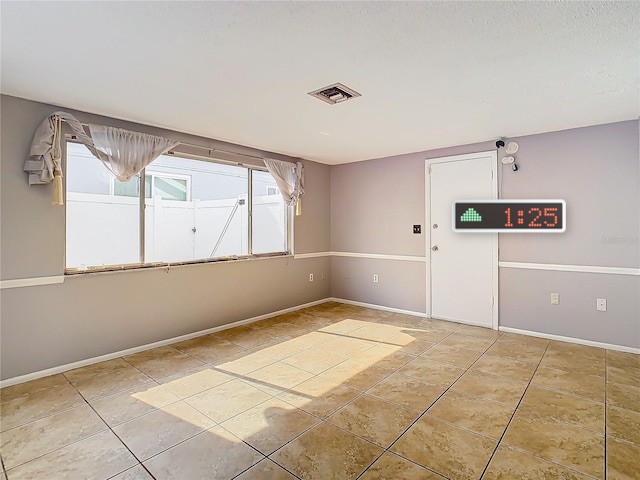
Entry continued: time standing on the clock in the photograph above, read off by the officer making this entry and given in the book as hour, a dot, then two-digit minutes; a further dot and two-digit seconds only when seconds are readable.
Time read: 1.25
